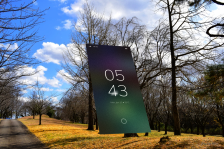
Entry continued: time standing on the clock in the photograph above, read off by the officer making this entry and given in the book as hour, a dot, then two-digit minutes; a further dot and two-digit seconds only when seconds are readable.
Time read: 5.43
